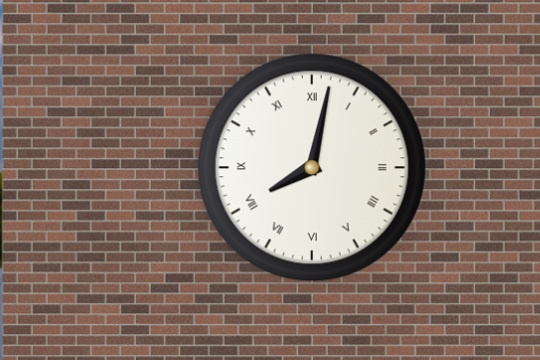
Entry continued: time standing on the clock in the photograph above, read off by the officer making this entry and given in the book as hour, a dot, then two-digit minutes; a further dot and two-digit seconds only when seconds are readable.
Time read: 8.02
